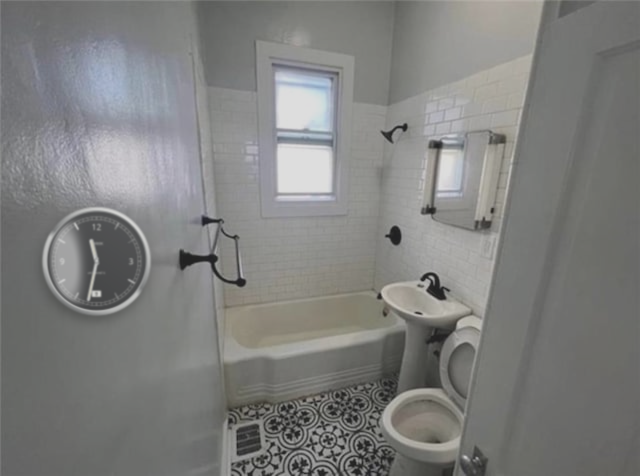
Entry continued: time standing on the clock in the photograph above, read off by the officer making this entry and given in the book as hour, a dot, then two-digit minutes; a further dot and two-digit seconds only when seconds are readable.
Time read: 11.32
